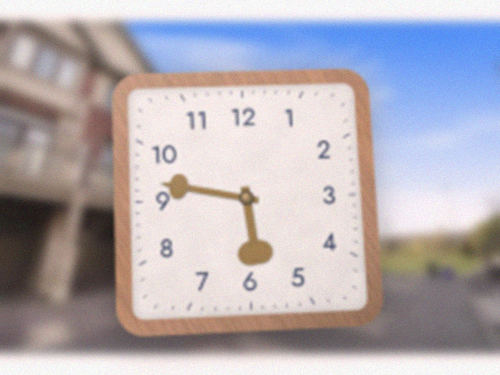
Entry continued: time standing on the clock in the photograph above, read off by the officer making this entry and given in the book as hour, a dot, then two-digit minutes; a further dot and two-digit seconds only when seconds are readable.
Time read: 5.47
